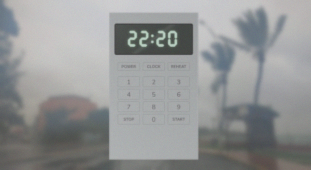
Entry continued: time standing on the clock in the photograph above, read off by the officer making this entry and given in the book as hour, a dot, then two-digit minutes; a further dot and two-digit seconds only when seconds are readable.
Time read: 22.20
